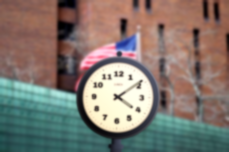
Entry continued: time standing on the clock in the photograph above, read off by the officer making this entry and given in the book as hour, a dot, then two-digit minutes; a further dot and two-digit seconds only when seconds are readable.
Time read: 4.09
